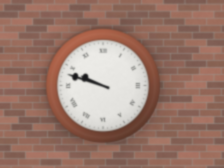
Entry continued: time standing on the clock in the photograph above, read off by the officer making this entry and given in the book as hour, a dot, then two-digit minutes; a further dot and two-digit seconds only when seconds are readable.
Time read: 9.48
